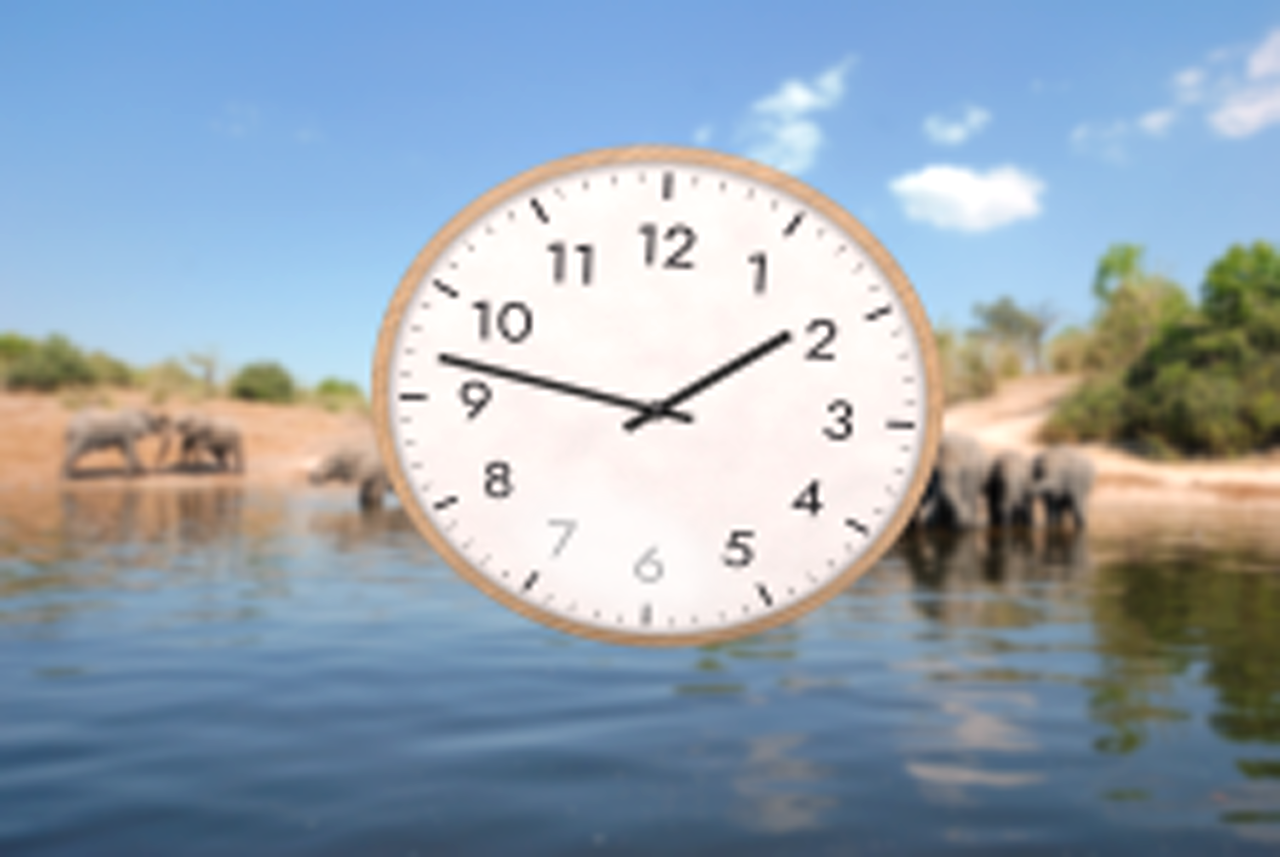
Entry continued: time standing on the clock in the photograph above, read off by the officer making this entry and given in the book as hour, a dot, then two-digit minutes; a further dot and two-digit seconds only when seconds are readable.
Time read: 1.47
